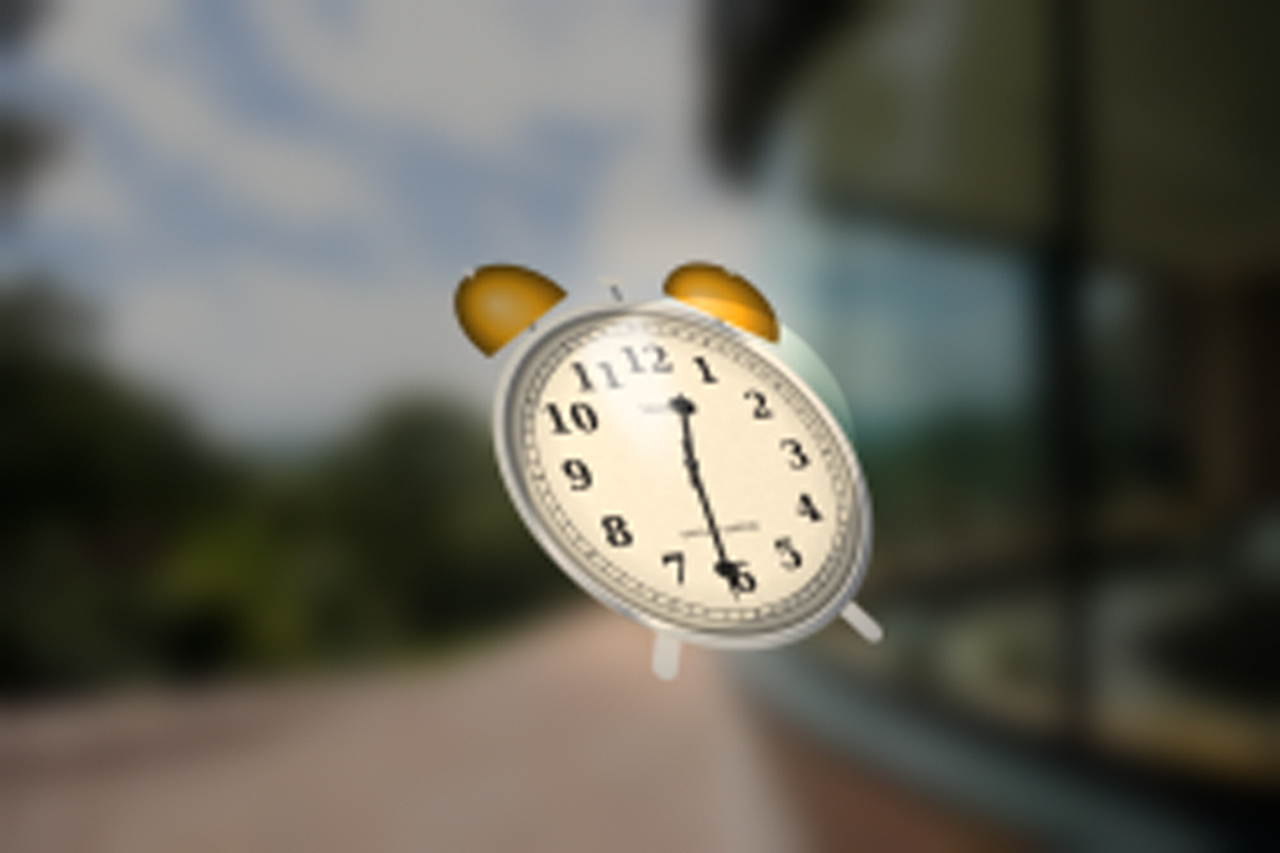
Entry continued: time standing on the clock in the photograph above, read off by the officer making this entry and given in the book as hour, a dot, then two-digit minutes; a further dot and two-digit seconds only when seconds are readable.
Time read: 12.31
